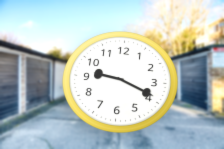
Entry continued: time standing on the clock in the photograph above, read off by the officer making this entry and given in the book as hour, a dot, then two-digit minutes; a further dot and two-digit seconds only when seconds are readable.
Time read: 9.19
